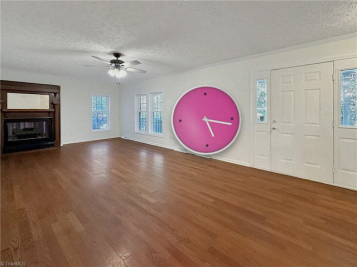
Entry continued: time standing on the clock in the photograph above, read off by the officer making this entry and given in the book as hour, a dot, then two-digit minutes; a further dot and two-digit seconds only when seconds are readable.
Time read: 5.17
